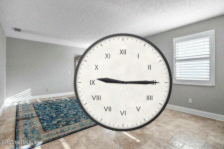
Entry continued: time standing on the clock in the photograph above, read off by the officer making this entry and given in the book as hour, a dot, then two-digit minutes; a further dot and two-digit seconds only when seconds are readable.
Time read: 9.15
